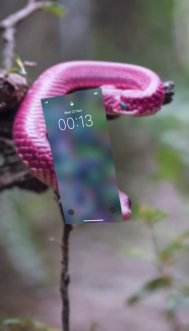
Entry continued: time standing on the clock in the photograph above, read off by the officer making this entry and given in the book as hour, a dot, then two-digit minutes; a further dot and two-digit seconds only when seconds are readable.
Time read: 0.13
